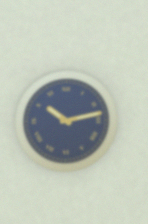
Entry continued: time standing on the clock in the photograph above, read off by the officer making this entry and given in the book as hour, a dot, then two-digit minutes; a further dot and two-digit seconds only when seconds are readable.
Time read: 10.13
